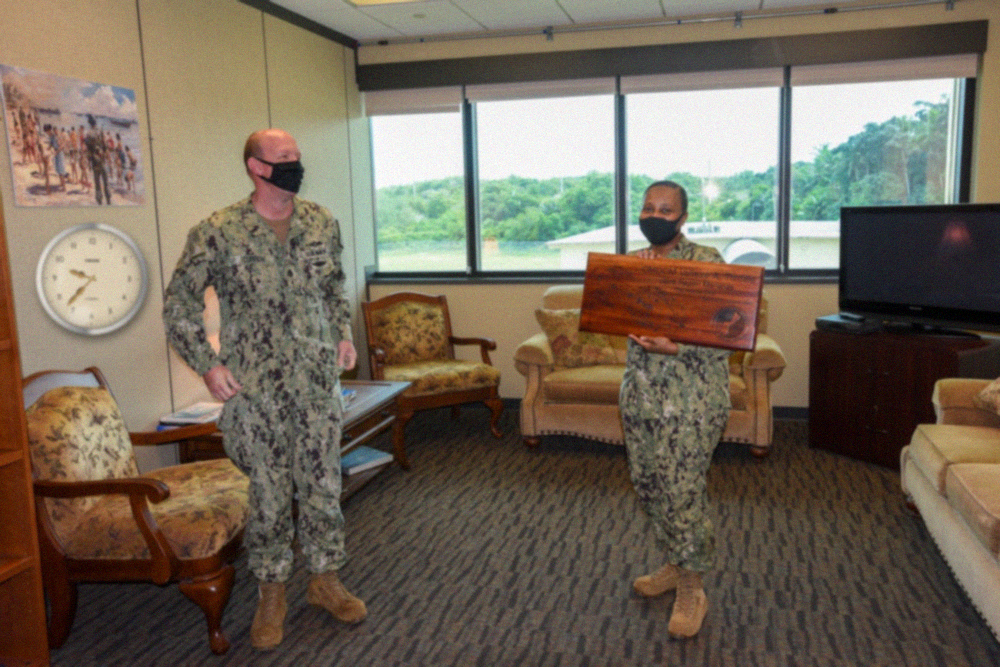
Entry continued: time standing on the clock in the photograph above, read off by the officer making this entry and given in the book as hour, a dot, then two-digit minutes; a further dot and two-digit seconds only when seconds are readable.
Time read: 9.37
